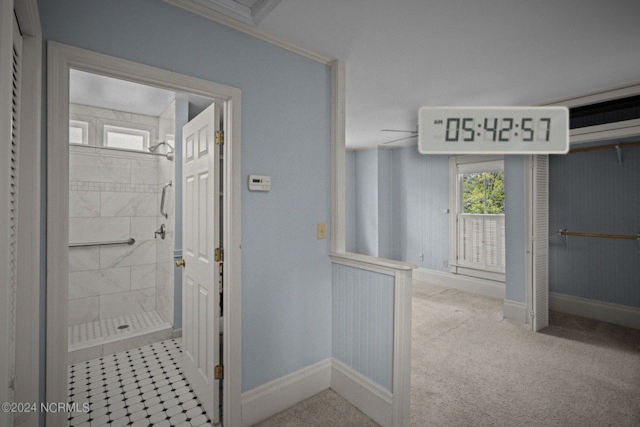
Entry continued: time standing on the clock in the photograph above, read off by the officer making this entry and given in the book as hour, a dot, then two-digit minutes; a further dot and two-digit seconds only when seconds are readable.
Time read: 5.42.57
